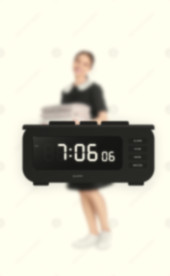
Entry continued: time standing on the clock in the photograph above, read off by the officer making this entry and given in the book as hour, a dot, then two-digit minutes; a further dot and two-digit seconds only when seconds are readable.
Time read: 7.06
